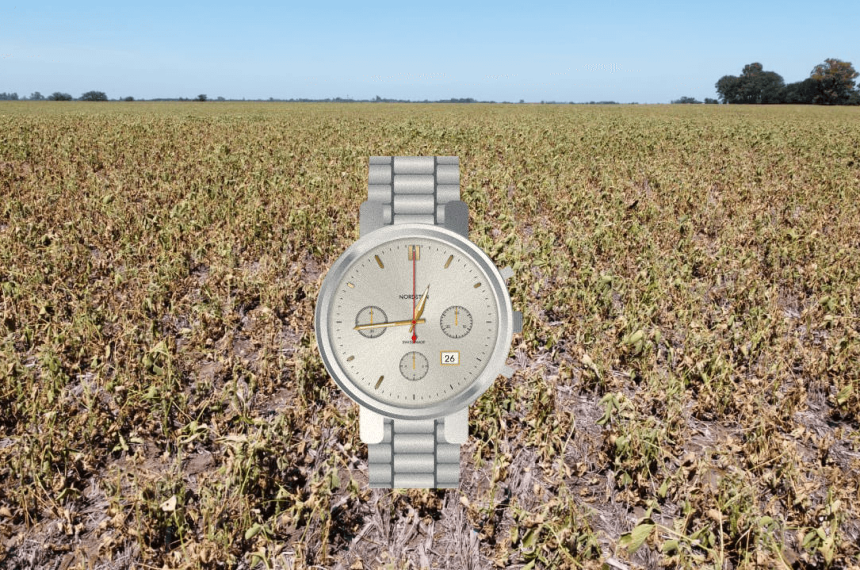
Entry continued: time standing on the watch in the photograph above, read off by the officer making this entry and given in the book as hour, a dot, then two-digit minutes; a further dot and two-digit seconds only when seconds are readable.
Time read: 12.44
